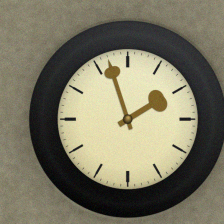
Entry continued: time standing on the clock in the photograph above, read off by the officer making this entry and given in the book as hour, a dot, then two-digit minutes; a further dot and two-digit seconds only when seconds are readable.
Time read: 1.57
